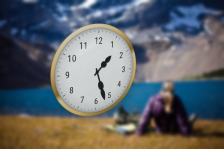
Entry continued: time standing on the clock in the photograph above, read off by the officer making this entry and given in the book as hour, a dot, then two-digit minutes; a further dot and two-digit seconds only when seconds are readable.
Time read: 1.27
